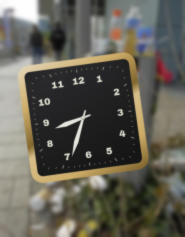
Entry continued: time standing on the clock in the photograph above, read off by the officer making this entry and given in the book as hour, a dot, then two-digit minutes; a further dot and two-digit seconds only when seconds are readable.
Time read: 8.34
